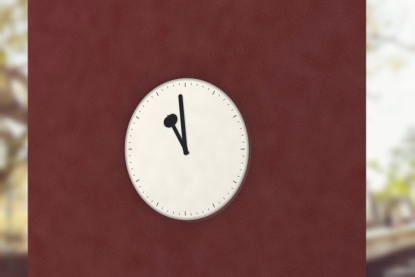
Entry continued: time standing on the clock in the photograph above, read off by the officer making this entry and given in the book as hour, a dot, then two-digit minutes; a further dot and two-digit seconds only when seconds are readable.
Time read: 10.59
